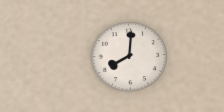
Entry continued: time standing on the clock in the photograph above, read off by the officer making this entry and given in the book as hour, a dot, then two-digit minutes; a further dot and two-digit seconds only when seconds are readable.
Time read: 8.01
